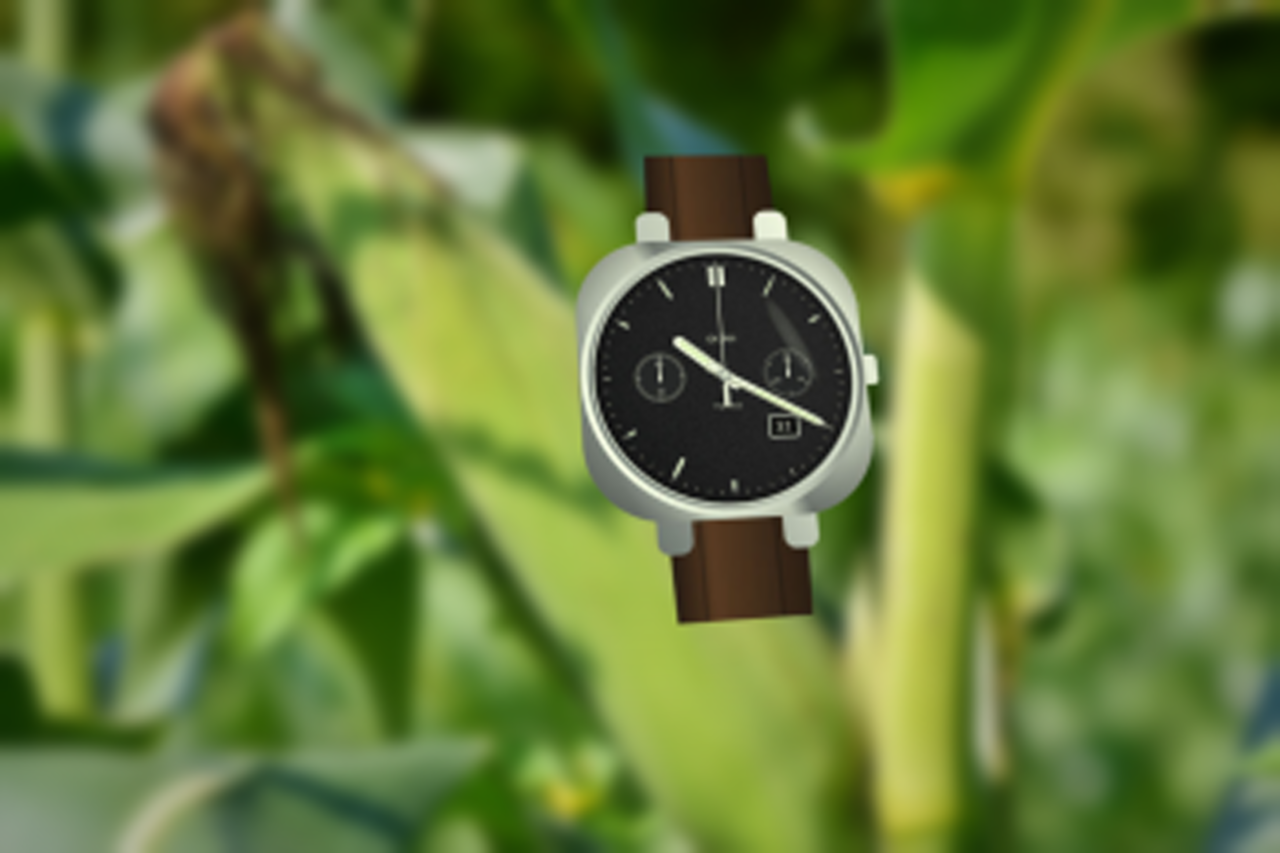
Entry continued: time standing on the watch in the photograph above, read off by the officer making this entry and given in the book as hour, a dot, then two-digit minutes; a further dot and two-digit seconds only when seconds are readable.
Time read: 10.20
